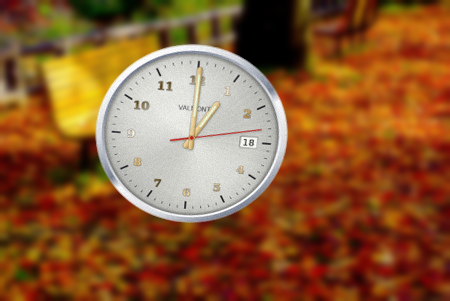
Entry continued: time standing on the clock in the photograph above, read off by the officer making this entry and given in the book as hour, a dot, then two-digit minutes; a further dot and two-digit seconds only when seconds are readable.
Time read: 1.00.13
